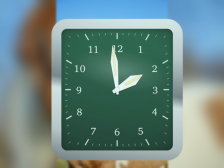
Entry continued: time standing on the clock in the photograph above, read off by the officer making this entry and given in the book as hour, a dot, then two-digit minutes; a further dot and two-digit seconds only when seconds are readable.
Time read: 1.59
